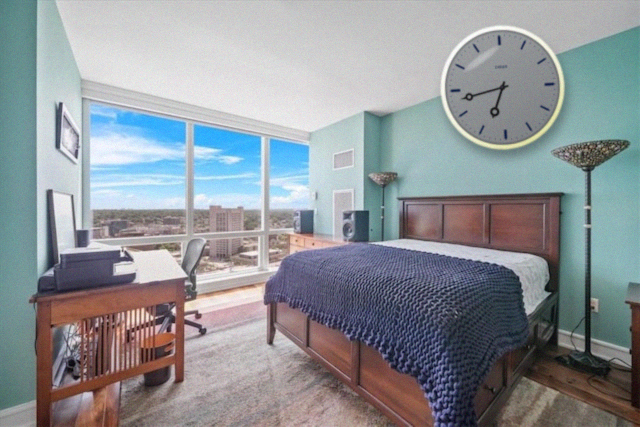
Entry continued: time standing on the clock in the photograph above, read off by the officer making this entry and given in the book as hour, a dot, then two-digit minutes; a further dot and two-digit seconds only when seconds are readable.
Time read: 6.43
